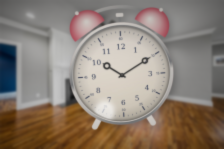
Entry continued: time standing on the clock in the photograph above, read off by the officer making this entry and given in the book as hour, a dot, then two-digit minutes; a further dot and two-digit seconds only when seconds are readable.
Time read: 10.10
